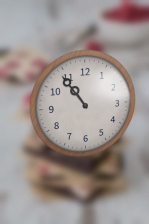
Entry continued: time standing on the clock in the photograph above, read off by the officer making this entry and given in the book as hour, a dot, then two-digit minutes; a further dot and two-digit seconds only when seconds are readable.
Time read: 10.54
